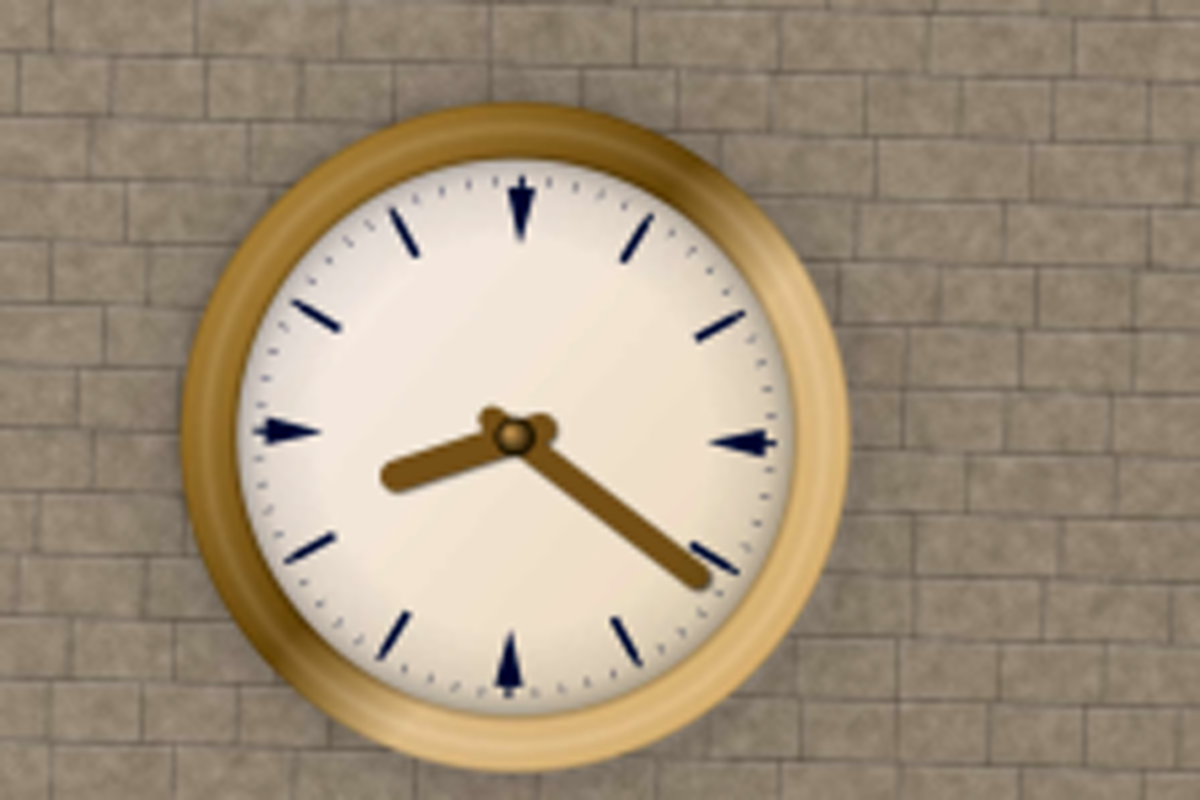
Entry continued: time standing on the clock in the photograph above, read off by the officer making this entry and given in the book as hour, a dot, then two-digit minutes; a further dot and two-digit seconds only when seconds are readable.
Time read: 8.21
